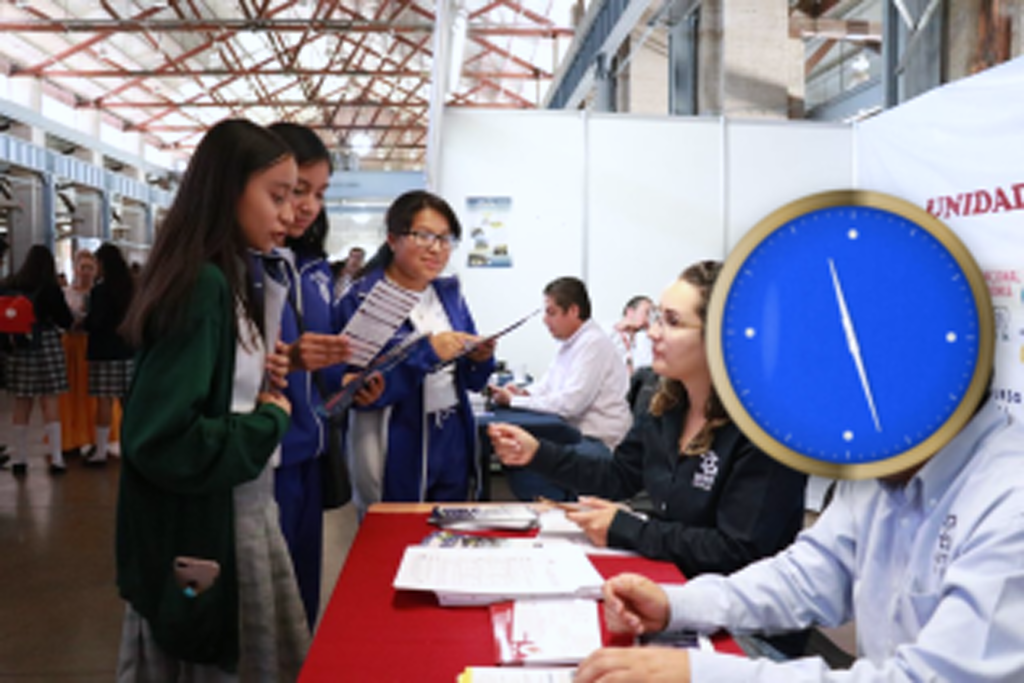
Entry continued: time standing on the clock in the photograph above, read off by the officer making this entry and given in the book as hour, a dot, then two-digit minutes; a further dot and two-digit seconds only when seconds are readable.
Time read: 11.27
